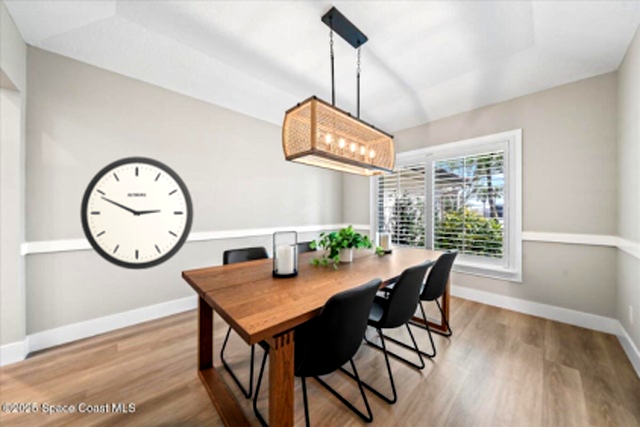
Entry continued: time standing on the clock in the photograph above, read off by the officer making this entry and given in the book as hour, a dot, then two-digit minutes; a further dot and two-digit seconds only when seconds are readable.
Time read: 2.49
